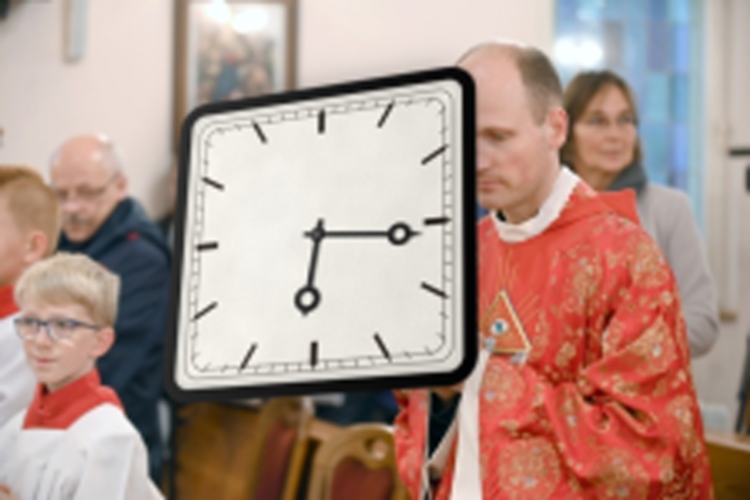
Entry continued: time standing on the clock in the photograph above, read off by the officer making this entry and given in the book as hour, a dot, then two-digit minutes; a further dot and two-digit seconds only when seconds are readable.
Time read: 6.16
